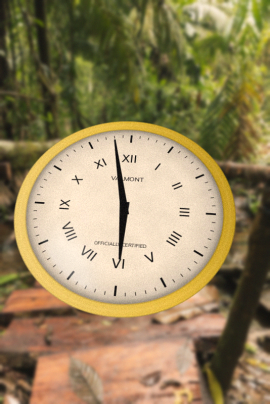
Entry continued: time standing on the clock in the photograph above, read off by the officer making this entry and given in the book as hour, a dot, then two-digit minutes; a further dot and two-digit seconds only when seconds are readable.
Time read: 5.58
